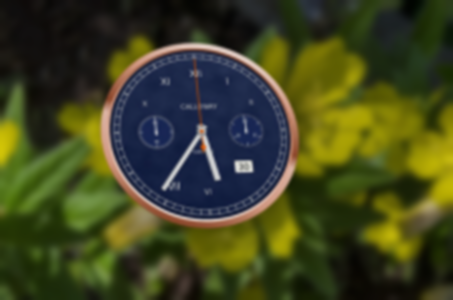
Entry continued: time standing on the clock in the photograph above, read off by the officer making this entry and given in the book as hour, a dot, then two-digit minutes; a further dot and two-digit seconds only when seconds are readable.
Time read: 5.36
